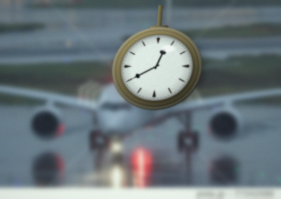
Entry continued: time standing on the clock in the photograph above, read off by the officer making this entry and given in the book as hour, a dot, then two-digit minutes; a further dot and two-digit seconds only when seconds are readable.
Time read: 12.40
